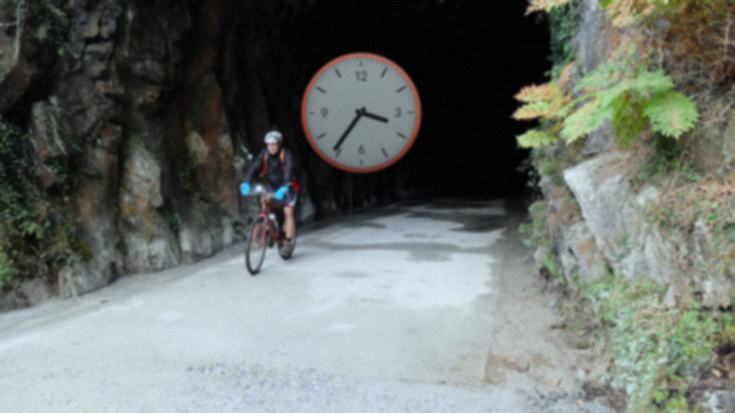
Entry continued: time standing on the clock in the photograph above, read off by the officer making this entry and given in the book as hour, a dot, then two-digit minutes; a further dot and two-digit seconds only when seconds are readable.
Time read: 3.36
